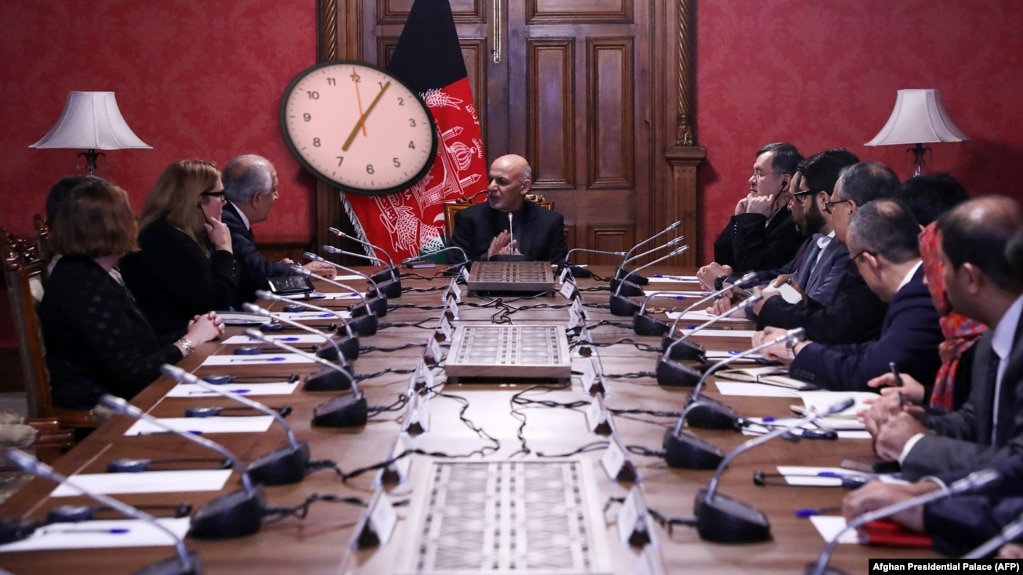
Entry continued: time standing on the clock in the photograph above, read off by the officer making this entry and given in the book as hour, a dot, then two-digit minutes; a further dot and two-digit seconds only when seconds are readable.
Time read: 7.06.00
